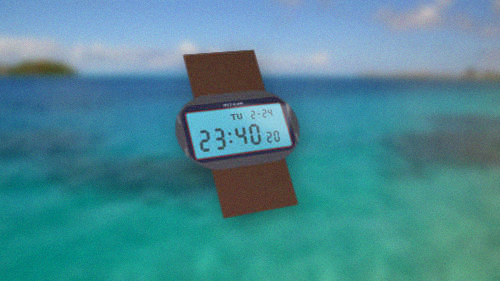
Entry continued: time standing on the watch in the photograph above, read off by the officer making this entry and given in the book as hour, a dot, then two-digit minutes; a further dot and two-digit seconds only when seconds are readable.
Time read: 23.40.20
